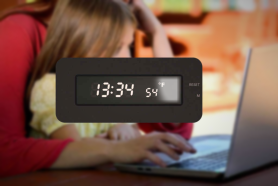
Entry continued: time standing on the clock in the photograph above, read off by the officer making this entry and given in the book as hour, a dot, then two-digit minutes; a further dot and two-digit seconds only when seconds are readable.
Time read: 13.34
